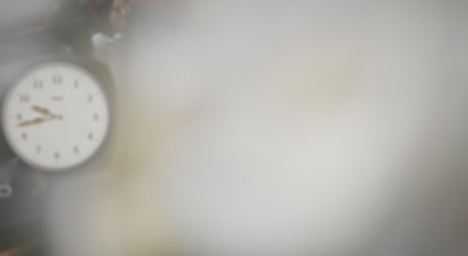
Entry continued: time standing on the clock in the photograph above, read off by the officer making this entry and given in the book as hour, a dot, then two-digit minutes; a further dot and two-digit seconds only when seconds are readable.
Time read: 9.43
